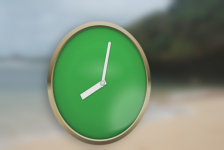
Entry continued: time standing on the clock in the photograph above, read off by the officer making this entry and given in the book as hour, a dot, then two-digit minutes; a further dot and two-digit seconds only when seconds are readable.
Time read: 8.02
